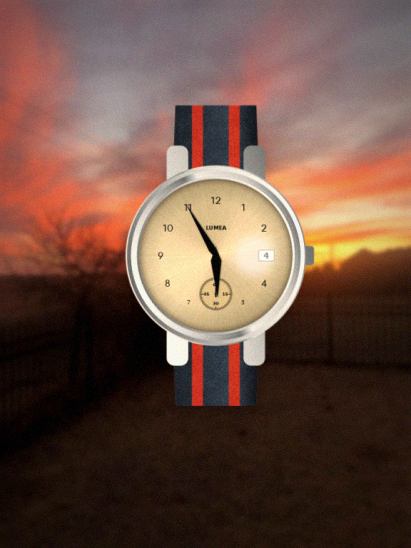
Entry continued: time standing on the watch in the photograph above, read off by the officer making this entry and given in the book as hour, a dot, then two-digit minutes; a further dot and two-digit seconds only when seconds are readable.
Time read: 5.55
